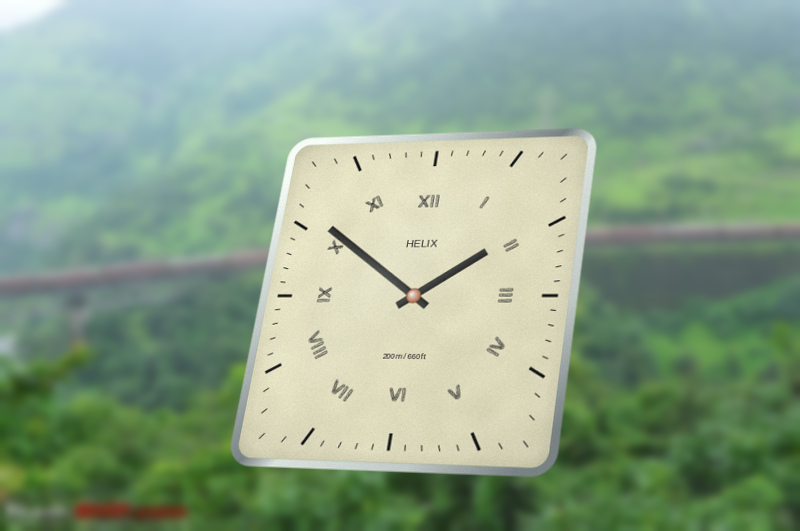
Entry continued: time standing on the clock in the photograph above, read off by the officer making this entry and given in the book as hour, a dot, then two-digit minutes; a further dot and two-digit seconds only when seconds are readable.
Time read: 1.51
